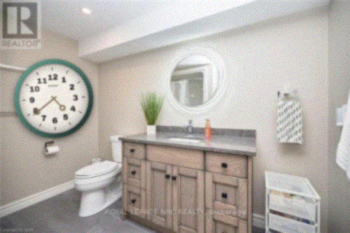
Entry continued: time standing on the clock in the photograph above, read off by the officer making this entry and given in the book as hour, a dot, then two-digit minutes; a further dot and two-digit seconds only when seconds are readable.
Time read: 4.39
